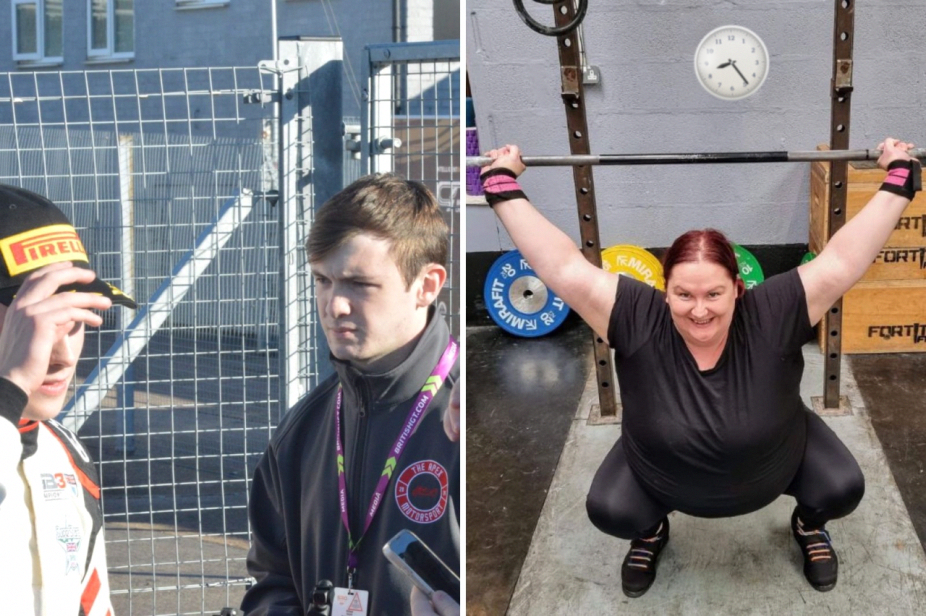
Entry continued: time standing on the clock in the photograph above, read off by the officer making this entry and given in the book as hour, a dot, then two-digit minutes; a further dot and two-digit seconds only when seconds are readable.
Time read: 8.24
